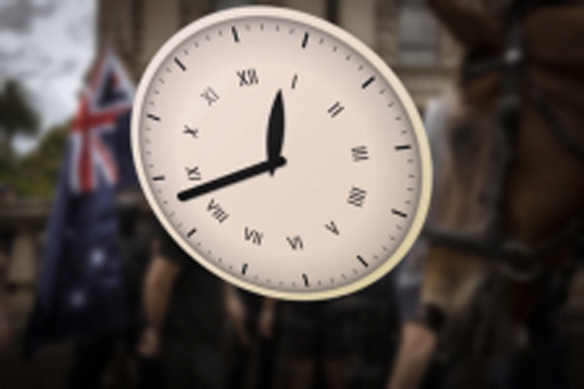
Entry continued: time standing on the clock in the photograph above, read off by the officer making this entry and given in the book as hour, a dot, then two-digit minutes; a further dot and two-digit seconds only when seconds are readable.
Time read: 12.43
